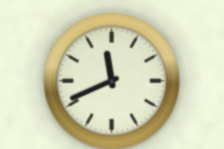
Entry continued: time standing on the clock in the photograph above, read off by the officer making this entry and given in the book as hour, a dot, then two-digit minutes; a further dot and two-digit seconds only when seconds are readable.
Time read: 11.41
